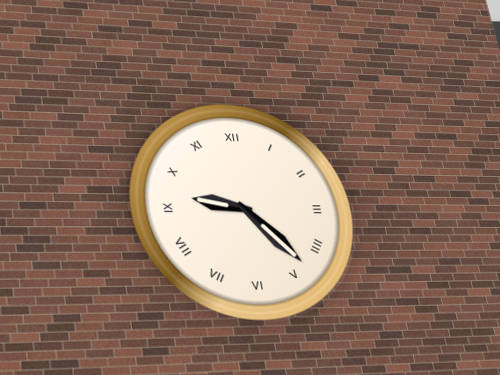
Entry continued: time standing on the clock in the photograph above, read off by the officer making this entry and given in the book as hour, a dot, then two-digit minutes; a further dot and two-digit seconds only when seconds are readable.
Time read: 9.23
